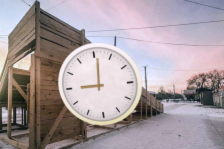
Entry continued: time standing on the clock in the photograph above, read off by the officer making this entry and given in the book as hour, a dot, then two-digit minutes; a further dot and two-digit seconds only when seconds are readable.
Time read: 9.01
